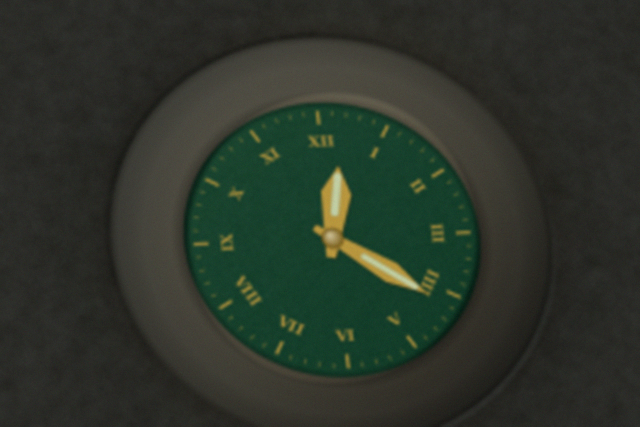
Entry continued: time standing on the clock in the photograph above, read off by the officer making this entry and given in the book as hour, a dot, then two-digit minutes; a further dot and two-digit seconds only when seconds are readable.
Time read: 12.21
